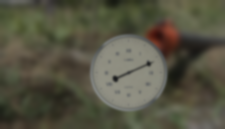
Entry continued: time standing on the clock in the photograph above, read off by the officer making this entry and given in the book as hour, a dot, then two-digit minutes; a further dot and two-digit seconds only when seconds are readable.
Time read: 8.11
